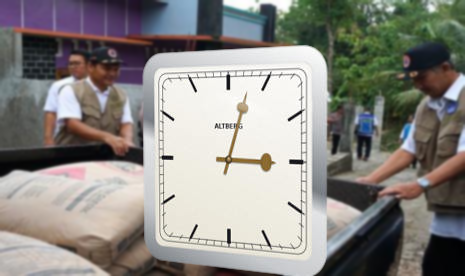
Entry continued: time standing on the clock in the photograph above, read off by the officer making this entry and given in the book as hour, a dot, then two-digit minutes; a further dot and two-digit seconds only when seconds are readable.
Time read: 3.03
